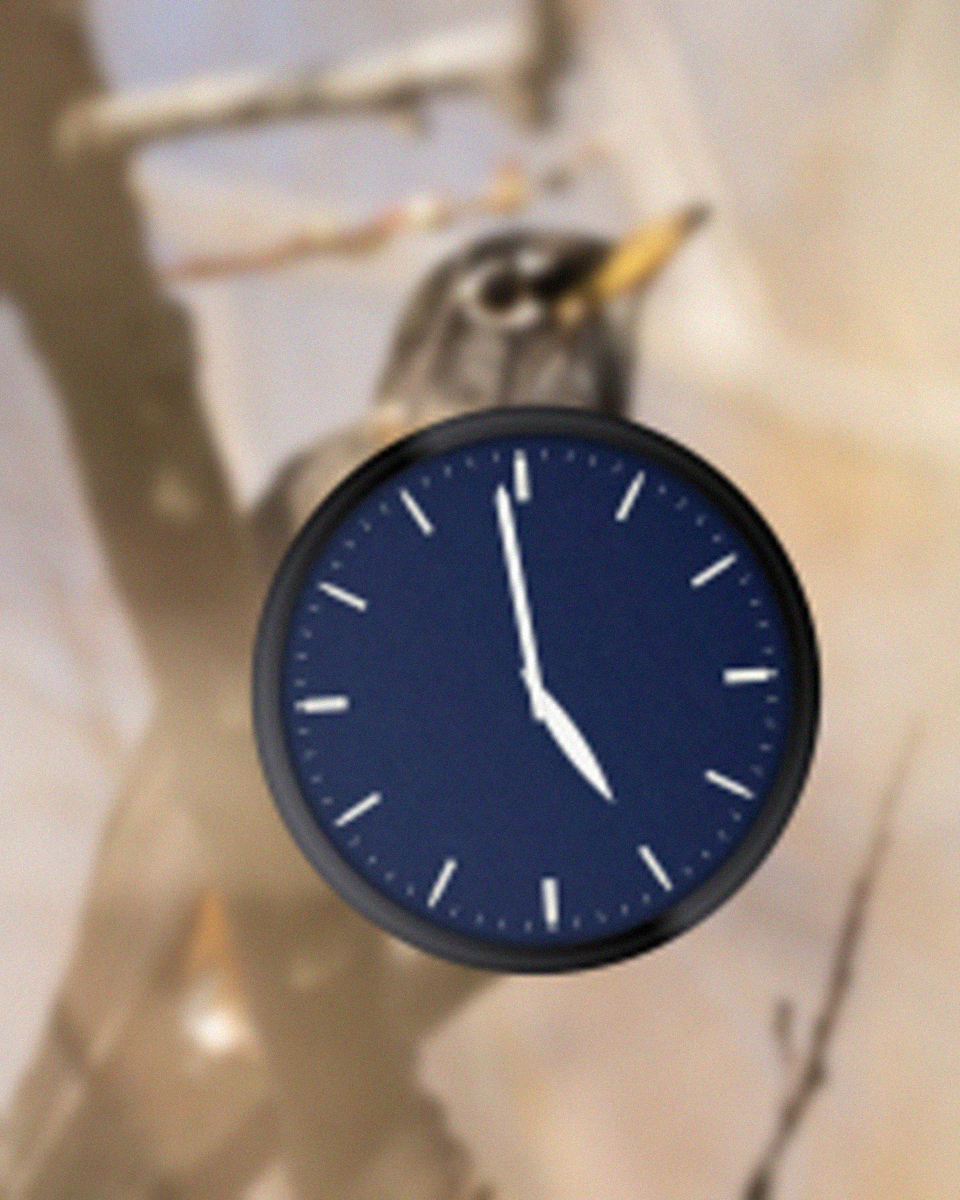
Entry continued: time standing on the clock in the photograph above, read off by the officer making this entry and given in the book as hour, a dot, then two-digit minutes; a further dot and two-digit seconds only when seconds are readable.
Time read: 4.59
